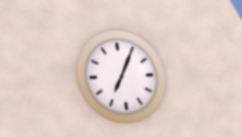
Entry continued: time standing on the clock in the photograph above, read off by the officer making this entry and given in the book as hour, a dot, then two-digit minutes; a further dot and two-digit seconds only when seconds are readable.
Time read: 7.05
